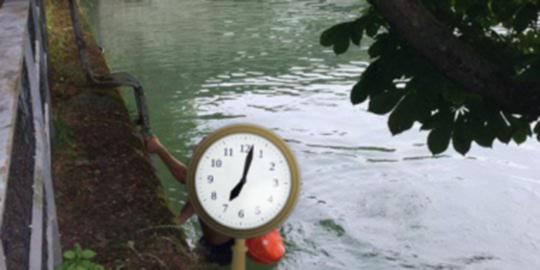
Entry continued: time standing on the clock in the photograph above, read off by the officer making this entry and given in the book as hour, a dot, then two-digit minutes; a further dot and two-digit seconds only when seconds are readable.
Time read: 7.02
